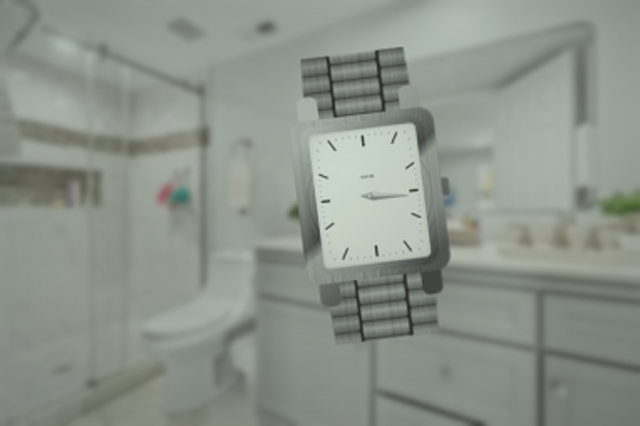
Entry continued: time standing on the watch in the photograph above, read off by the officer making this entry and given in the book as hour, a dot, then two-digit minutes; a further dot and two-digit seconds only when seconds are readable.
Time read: 3.16
